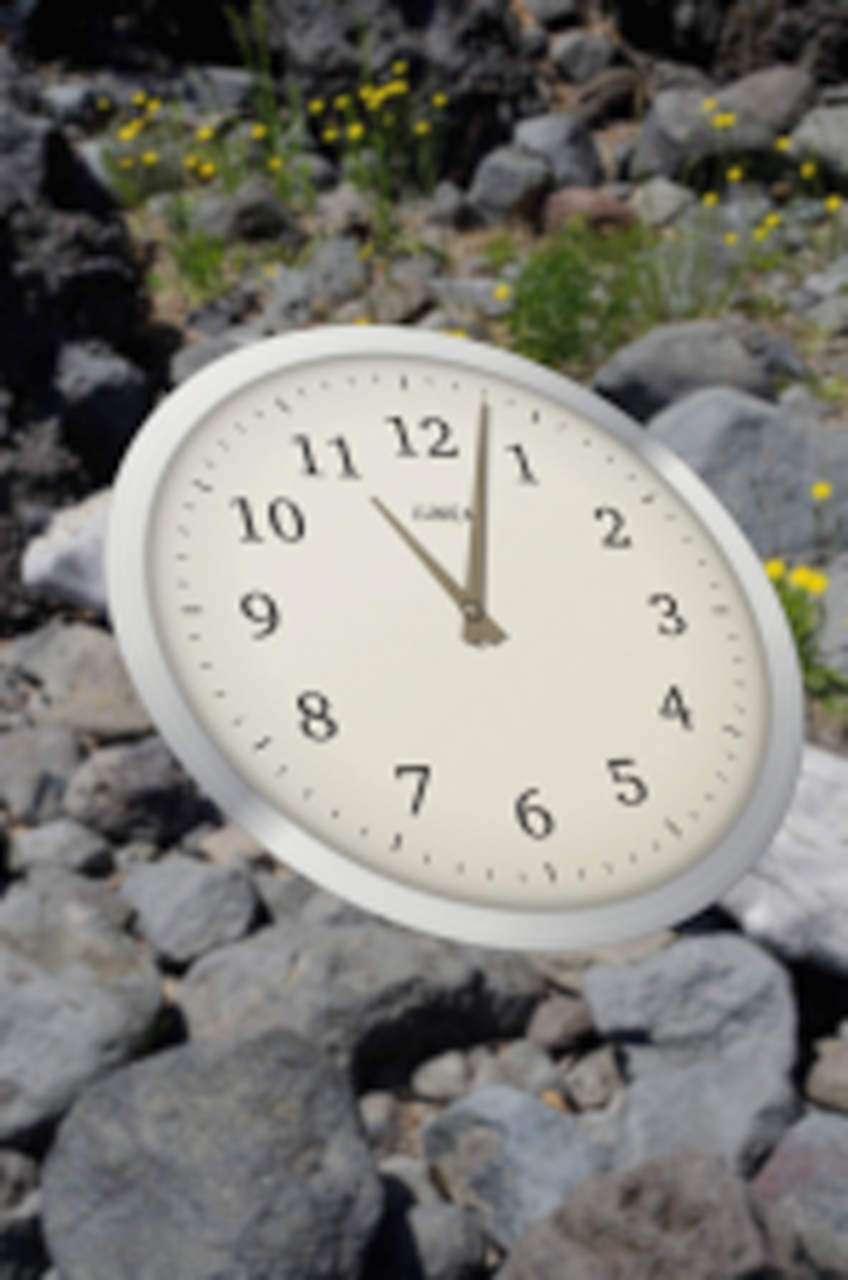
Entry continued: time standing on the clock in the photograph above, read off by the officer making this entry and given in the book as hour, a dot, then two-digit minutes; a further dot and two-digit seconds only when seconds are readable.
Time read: 11.03
